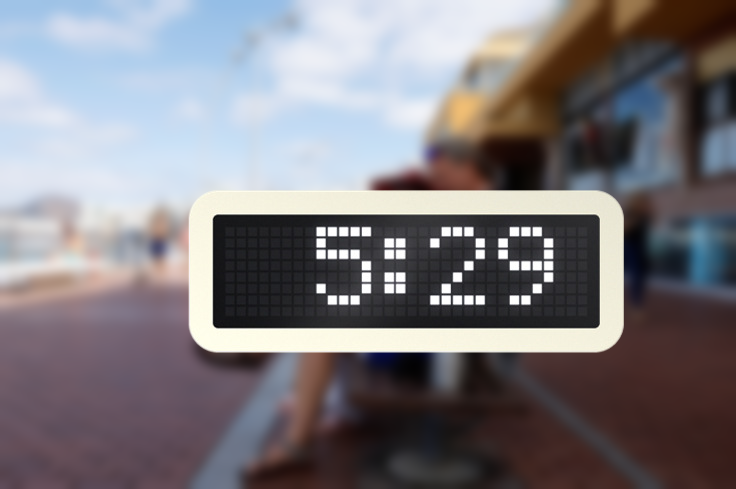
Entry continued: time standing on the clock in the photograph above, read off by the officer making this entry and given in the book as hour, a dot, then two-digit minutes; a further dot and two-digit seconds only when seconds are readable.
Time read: 5.29
